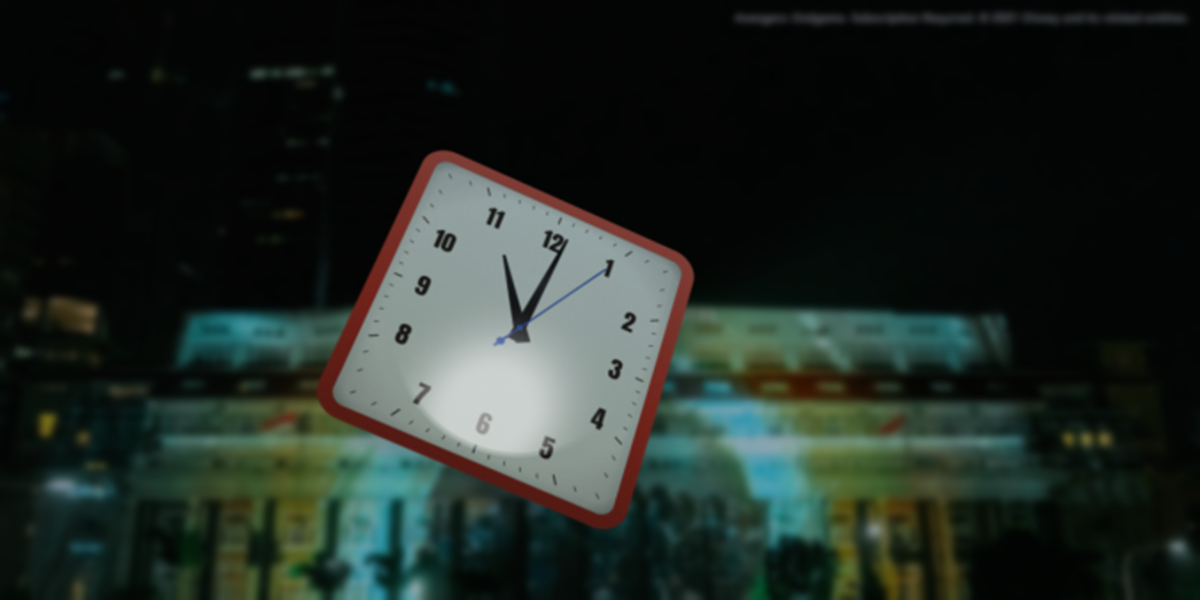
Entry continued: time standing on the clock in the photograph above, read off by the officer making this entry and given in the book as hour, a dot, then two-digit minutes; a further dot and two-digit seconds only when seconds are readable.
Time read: 11.01.05
